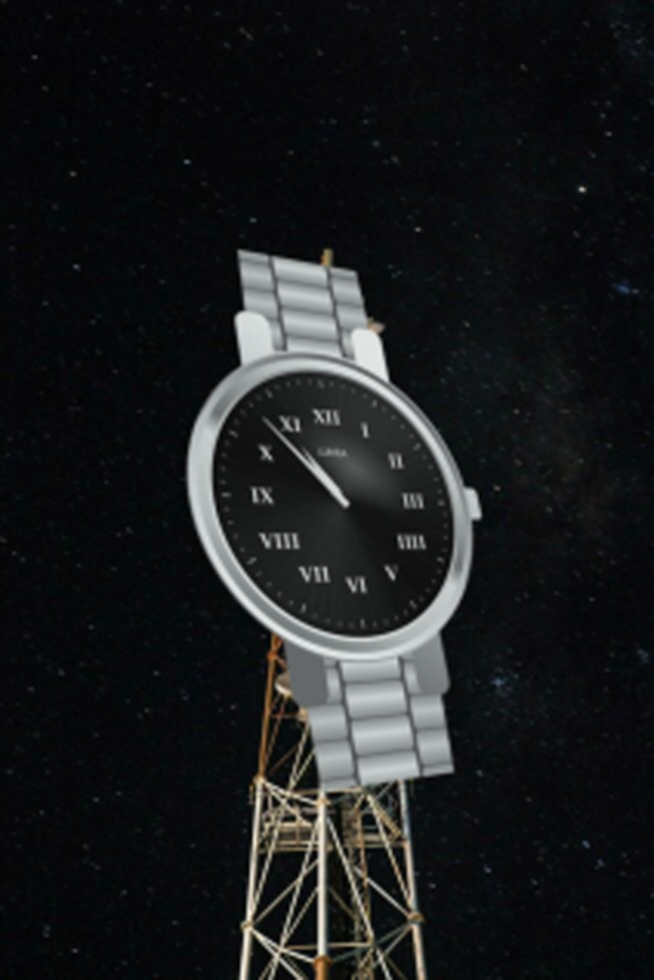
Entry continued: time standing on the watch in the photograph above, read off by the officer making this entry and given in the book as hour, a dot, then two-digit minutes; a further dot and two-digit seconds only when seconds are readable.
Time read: 10.53
